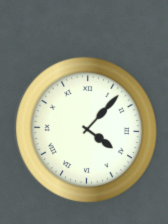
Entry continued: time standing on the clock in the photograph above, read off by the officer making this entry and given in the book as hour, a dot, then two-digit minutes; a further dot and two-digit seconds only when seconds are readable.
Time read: 4.07
